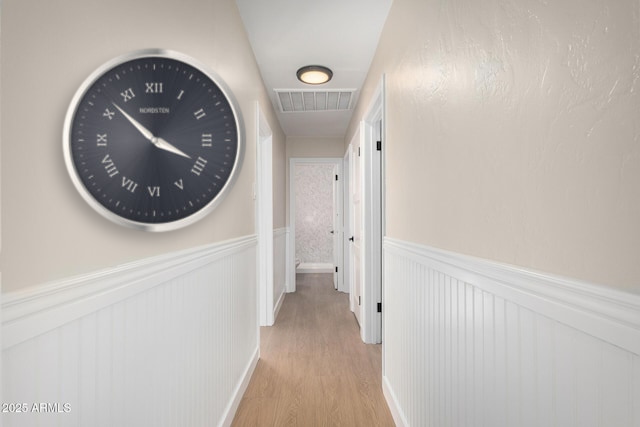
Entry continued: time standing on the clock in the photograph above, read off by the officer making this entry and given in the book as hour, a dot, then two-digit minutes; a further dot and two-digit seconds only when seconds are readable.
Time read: 3.52
